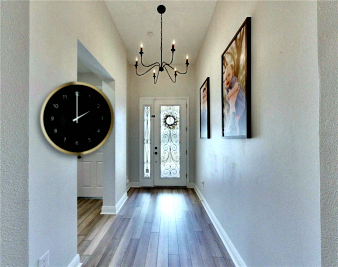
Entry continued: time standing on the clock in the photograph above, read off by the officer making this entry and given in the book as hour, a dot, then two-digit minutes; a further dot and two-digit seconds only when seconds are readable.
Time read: 2.00
